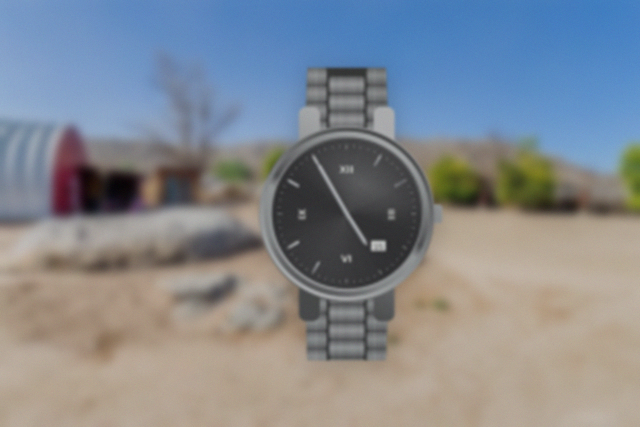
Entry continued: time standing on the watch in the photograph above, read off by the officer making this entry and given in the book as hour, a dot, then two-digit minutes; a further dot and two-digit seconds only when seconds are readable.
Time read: 4.55
